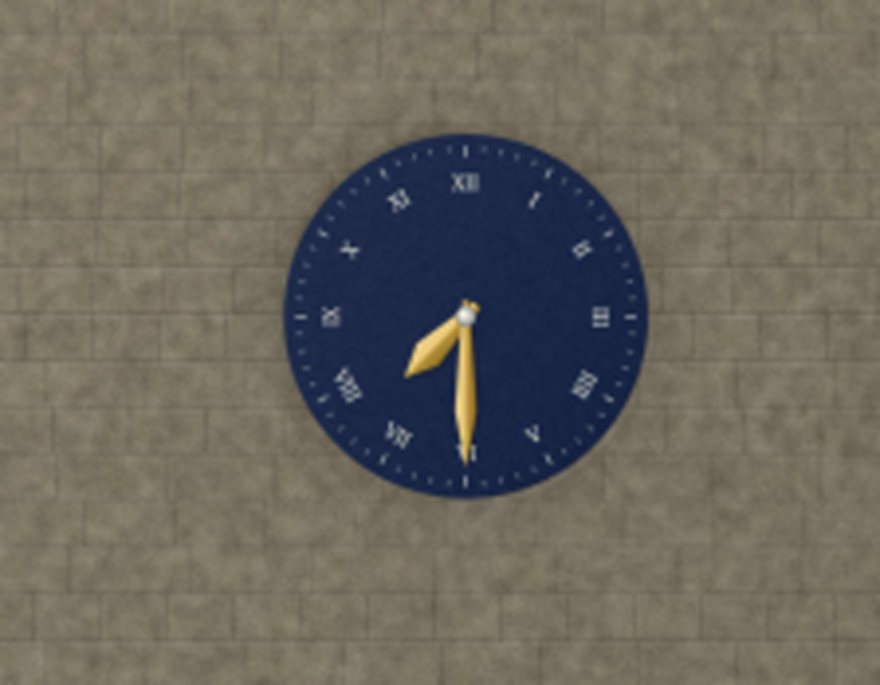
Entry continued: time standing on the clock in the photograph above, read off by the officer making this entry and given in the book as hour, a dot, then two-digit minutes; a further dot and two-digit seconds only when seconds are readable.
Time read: 7.30
